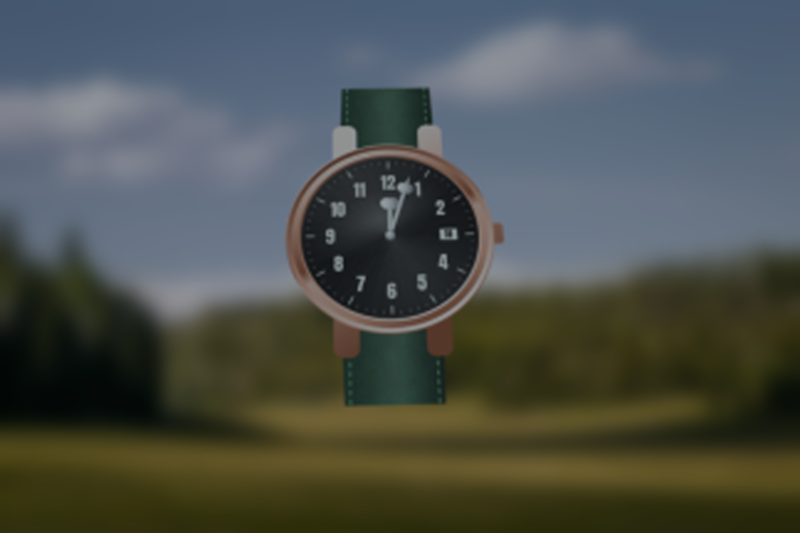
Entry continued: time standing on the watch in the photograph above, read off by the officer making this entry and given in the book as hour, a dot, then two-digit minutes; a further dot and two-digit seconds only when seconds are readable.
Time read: 12.03
